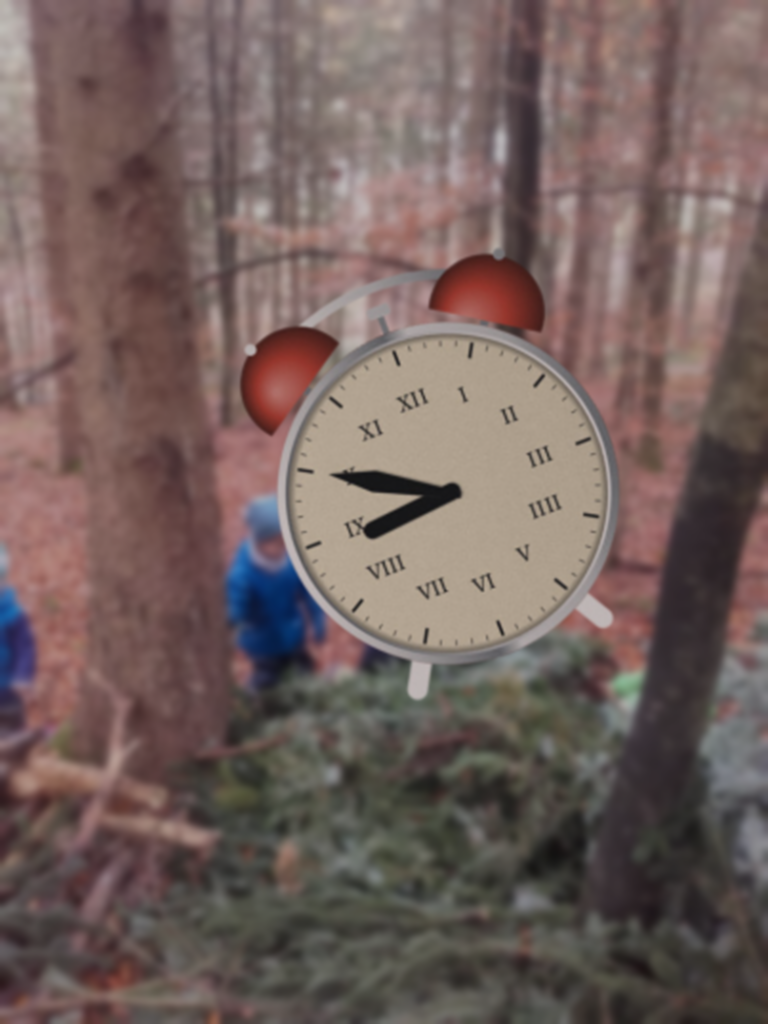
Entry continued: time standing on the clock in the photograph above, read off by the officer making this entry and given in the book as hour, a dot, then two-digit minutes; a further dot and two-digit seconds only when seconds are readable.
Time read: 8.50
